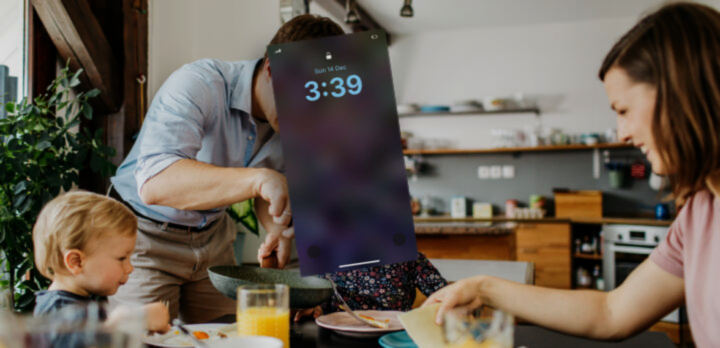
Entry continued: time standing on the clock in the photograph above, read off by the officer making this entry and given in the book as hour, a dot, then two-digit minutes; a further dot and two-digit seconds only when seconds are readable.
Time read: 3.39
